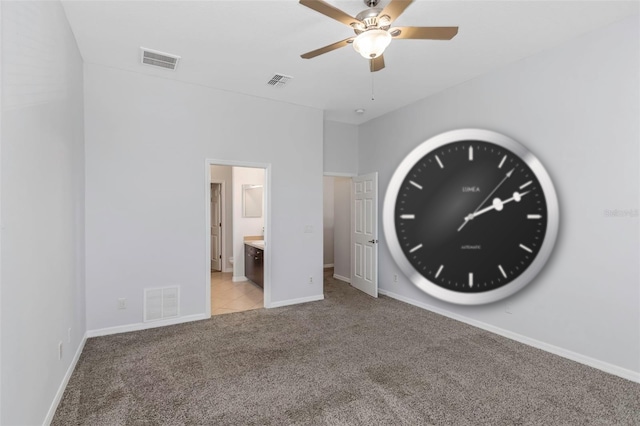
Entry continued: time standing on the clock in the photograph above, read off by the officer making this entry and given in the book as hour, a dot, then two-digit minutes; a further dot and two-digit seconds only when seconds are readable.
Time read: 2.11.07
